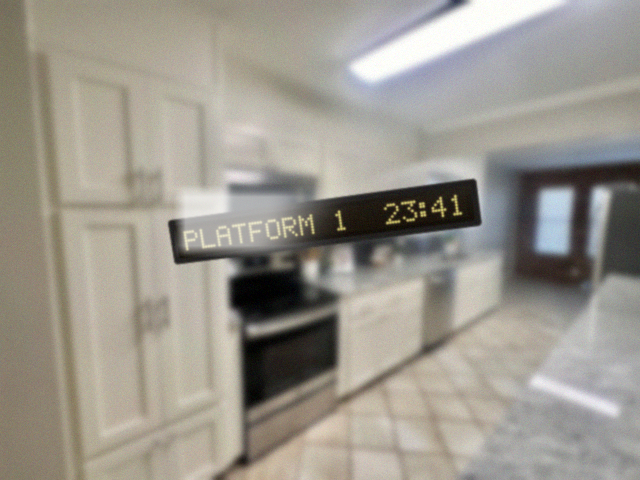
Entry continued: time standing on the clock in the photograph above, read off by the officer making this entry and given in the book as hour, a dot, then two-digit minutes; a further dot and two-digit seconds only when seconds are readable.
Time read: 23.41
